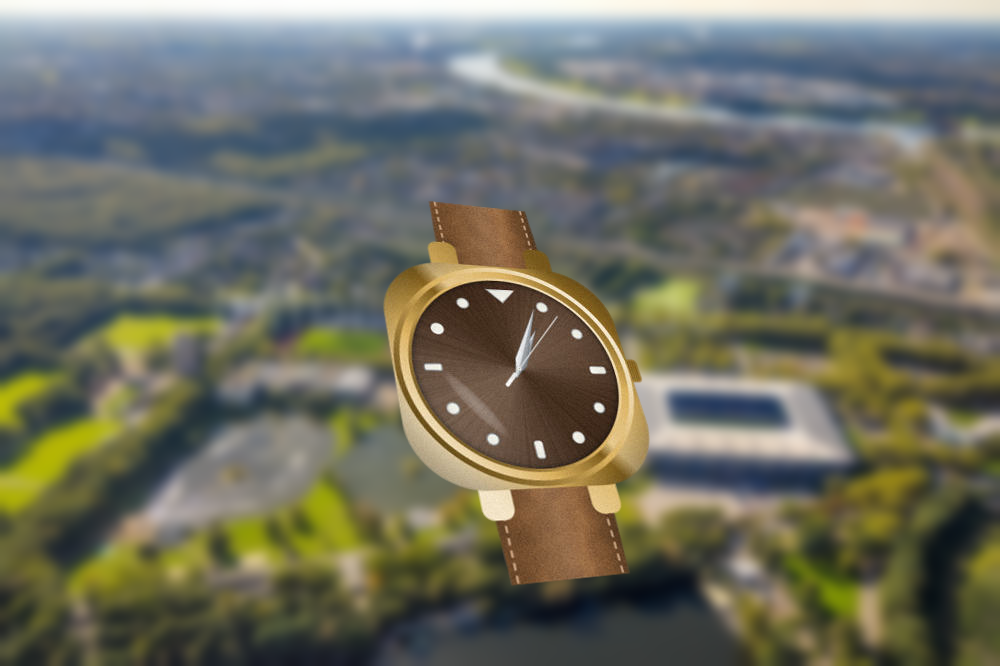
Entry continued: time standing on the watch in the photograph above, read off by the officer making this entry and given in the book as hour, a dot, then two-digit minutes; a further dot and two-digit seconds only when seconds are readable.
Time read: 1.04.07
